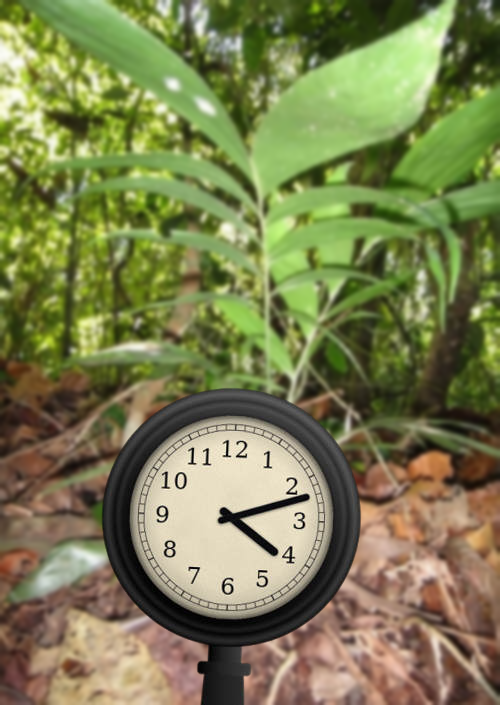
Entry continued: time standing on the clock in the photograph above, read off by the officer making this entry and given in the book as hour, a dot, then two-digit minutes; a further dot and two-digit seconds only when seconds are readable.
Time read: 4.12
